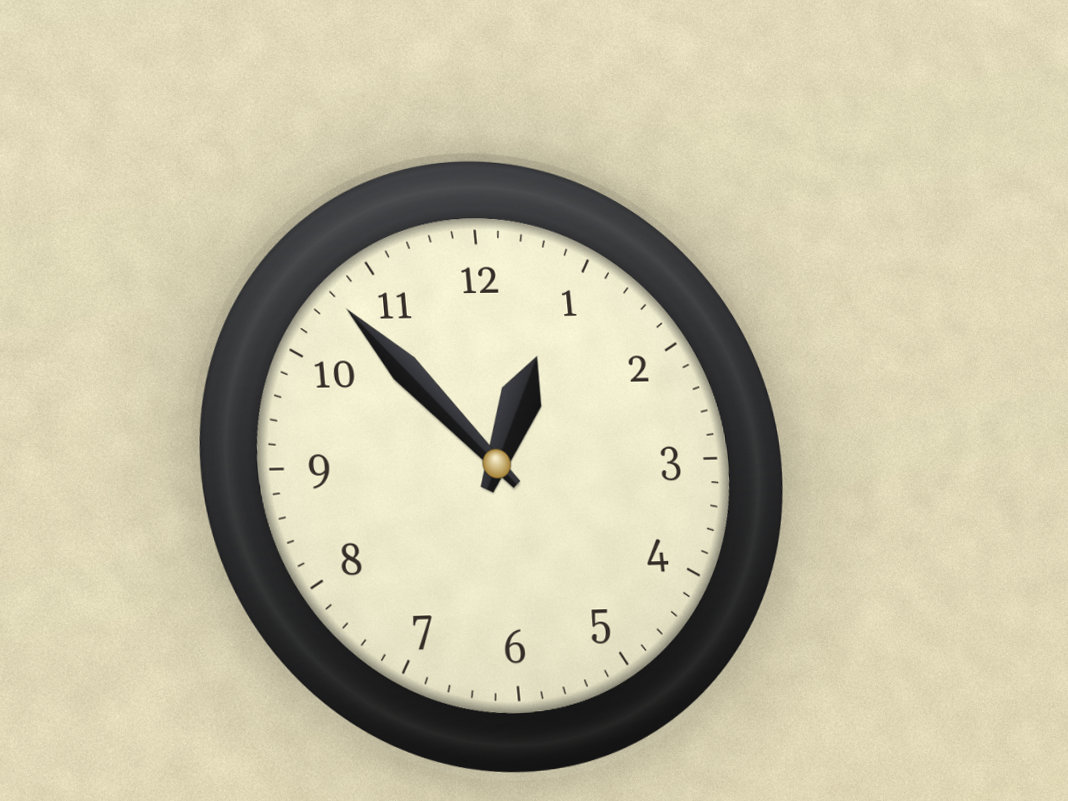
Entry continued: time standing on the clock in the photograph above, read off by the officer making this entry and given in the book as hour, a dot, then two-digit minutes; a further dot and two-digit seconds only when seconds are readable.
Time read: 12.53
